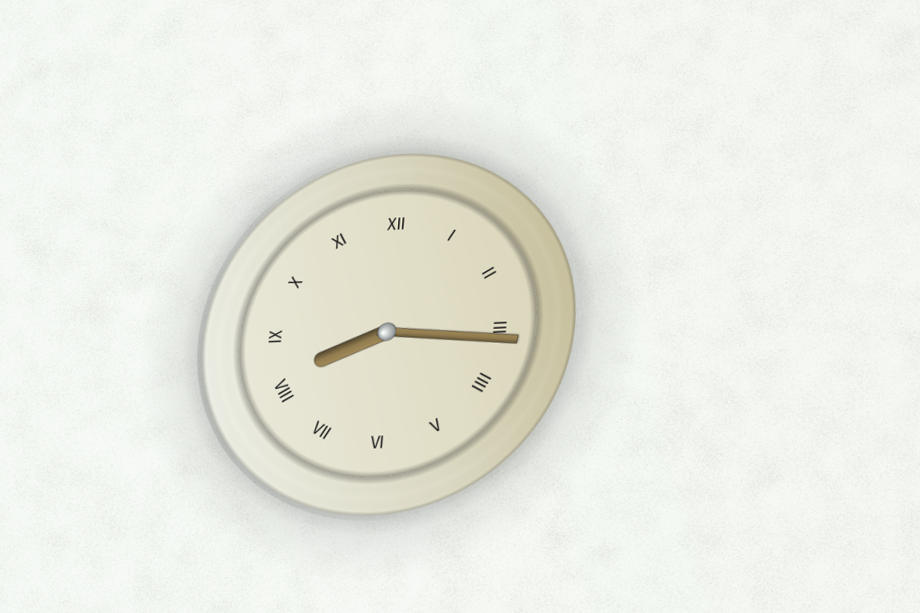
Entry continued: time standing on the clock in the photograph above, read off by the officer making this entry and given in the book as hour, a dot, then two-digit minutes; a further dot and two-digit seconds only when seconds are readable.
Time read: 8.16
